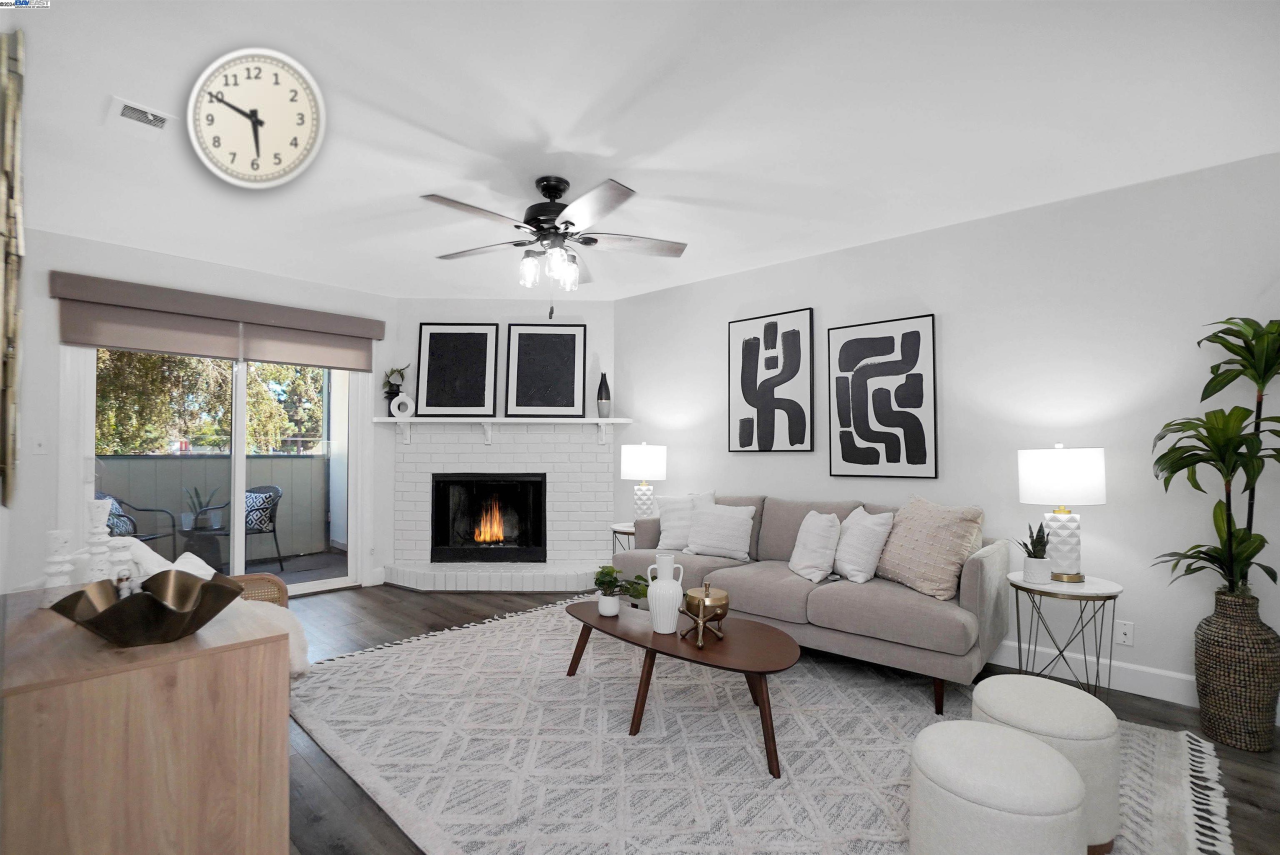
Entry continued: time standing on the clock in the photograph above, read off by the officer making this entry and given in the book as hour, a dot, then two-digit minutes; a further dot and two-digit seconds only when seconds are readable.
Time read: 5.50
